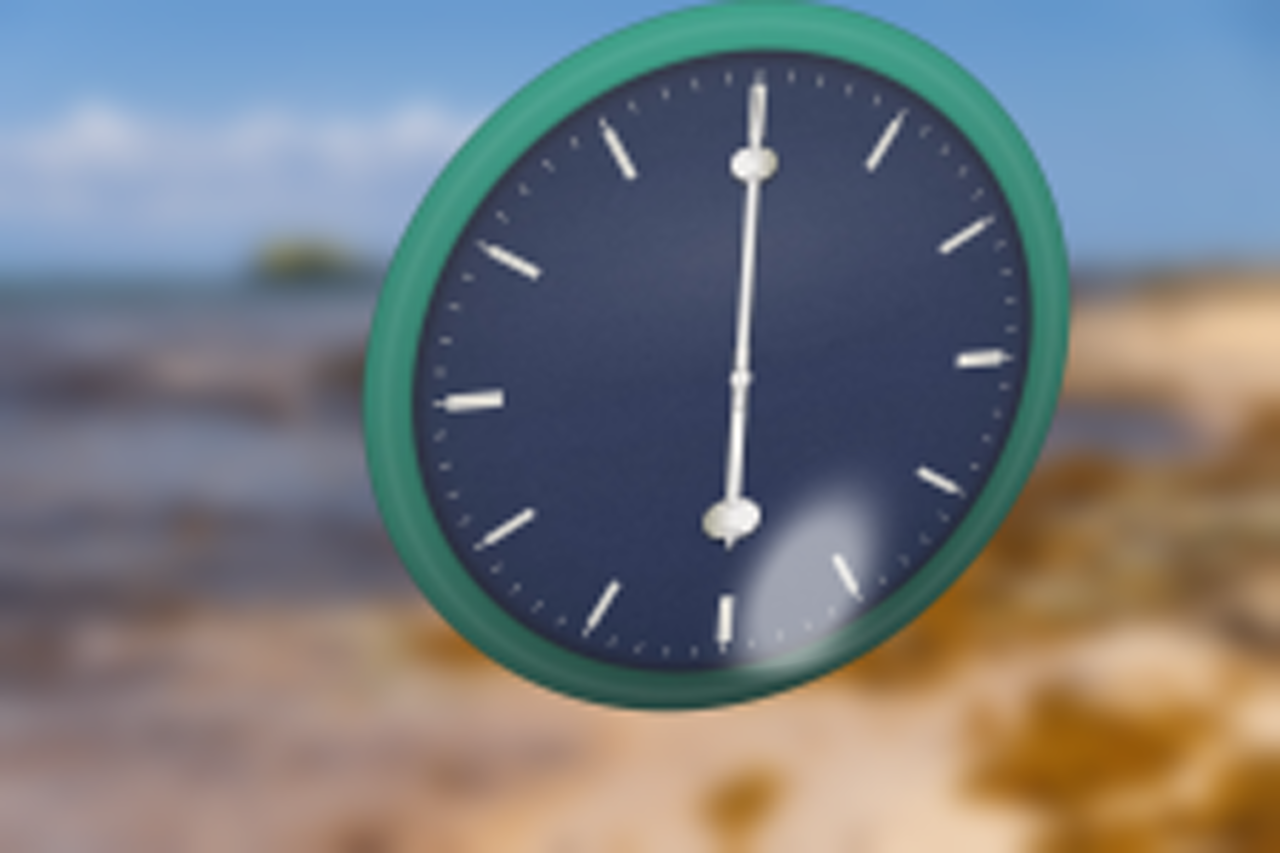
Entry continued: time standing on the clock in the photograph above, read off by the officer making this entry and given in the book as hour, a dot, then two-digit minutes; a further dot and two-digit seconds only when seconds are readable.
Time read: 6.00
